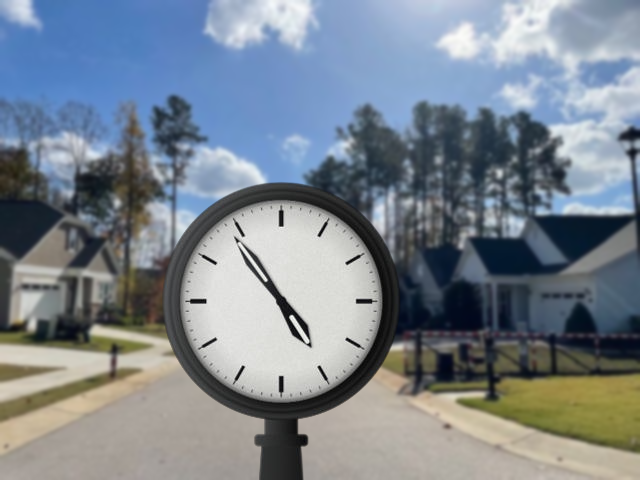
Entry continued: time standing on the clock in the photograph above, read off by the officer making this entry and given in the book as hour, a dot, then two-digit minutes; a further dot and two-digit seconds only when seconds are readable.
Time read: 4.54
